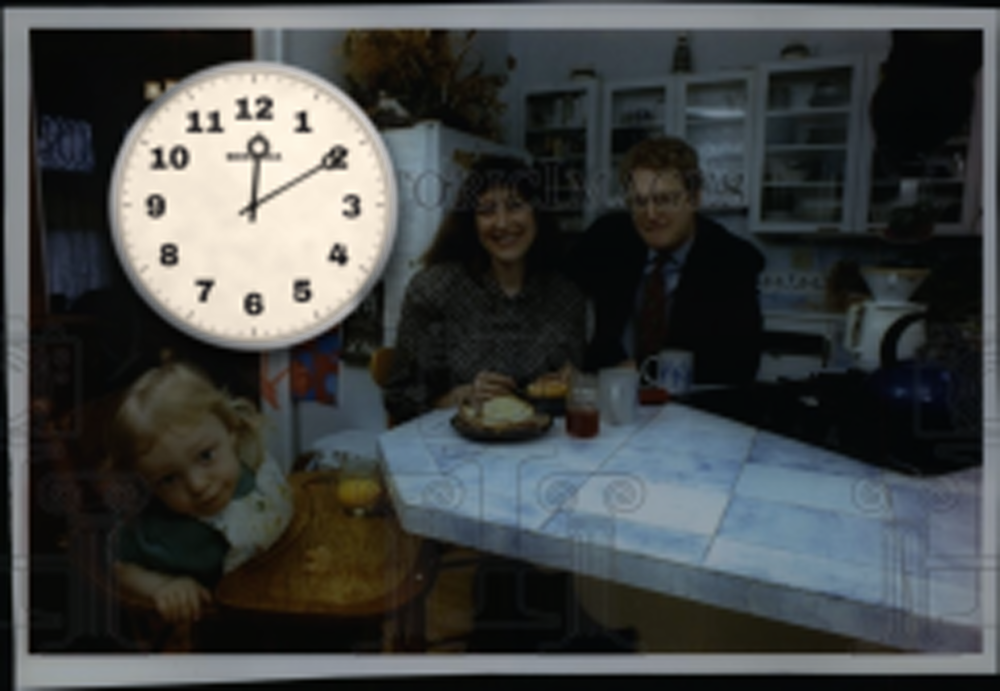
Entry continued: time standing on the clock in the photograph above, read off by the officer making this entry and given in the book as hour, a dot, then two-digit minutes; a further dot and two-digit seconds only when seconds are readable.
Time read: 12.10
